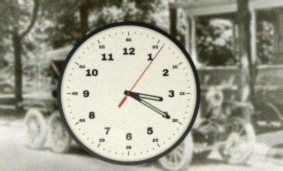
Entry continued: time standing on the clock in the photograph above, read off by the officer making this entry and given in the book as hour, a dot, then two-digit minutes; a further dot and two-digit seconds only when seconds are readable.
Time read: 3.20.06
